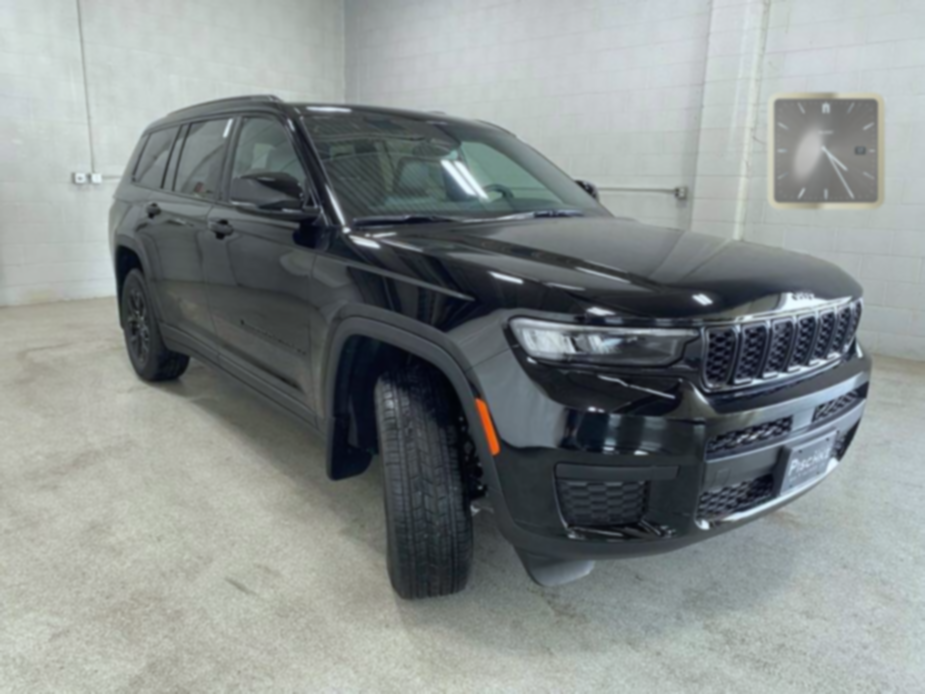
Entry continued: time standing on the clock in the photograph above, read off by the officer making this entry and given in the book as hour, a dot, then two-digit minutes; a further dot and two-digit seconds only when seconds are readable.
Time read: 4.25
